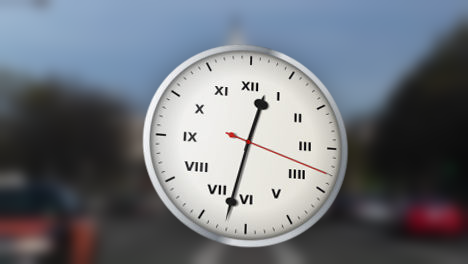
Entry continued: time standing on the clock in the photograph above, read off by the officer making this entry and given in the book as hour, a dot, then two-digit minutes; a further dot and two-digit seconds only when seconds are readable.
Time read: 12.32.18
